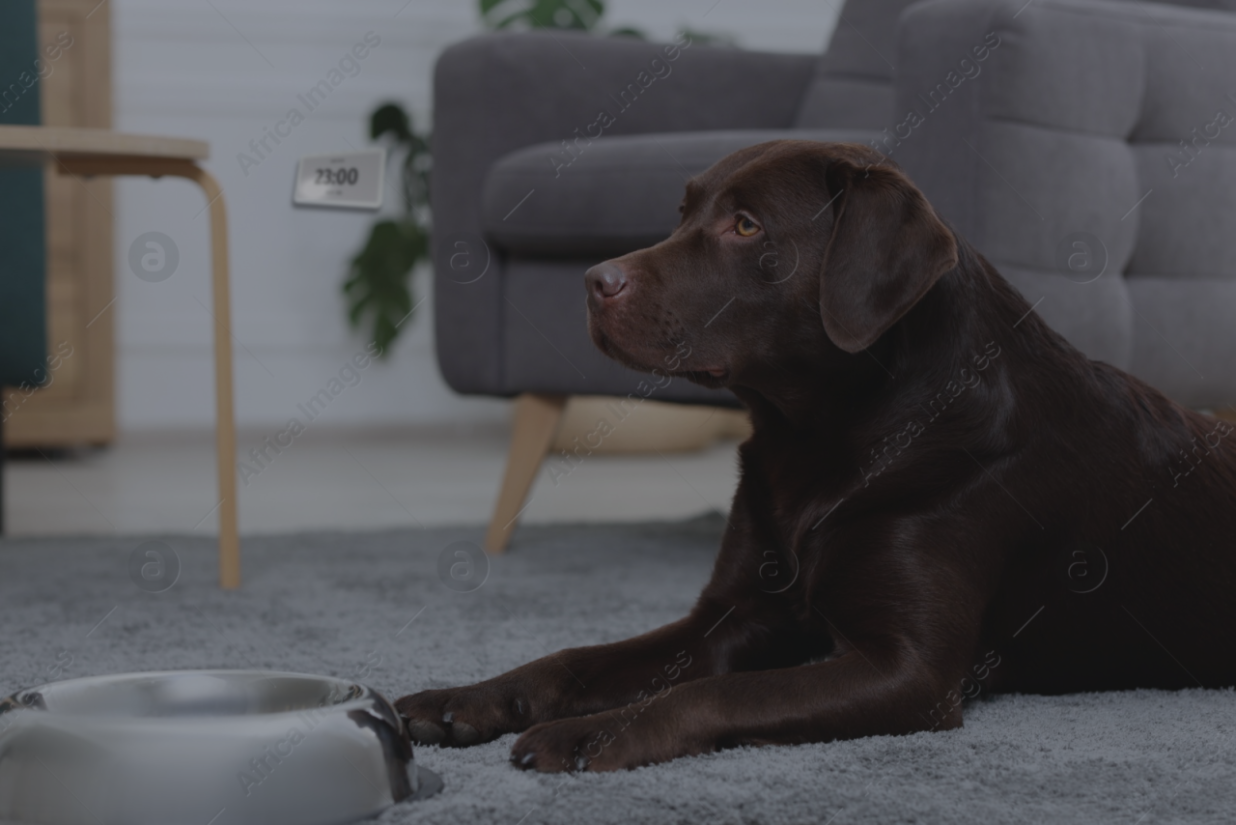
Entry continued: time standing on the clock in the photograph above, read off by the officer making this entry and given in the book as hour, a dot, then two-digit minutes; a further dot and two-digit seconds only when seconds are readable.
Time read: 23.00
